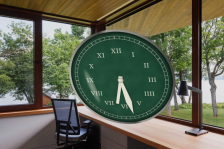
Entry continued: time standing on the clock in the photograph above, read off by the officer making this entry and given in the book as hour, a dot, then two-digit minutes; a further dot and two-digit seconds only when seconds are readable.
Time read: 6.28
